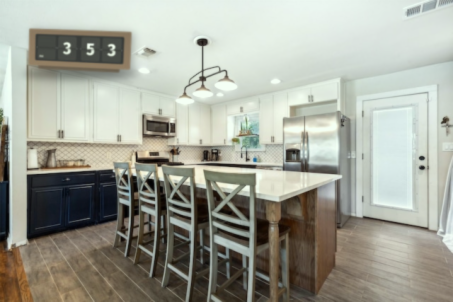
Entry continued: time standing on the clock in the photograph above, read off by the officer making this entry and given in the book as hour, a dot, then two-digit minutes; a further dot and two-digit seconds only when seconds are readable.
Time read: 3.53
